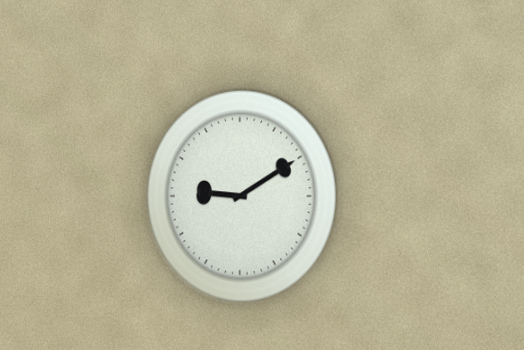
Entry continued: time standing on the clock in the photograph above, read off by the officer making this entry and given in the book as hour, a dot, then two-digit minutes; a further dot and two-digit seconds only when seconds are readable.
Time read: 9.10
